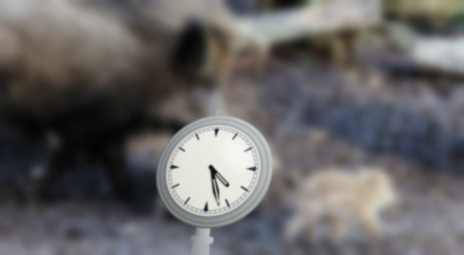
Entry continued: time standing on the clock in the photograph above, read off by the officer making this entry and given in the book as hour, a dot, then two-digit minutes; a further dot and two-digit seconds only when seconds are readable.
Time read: 4.27
